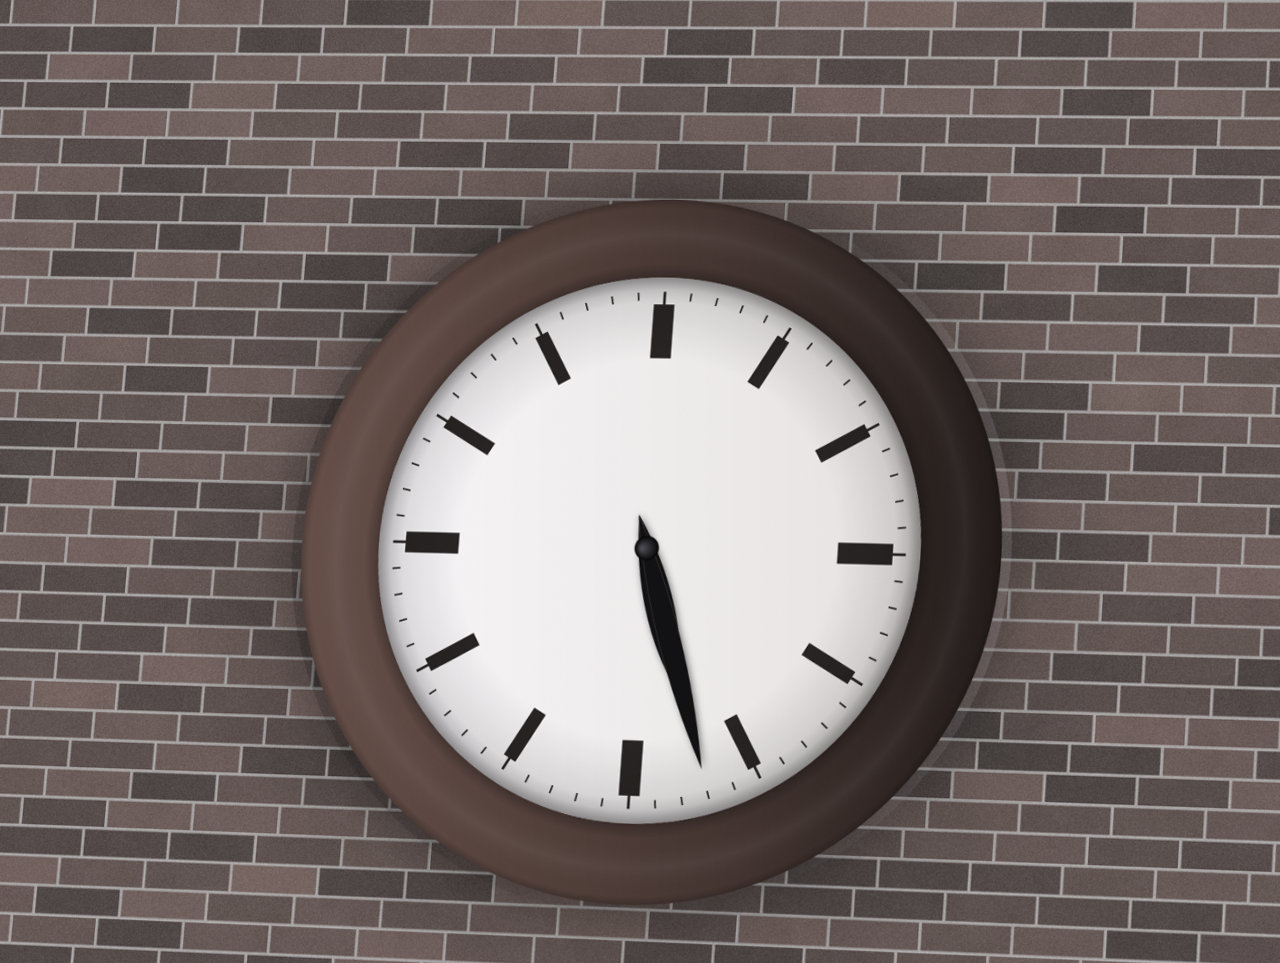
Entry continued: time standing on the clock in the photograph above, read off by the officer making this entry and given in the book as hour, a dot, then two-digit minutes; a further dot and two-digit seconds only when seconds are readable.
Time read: 5.27
